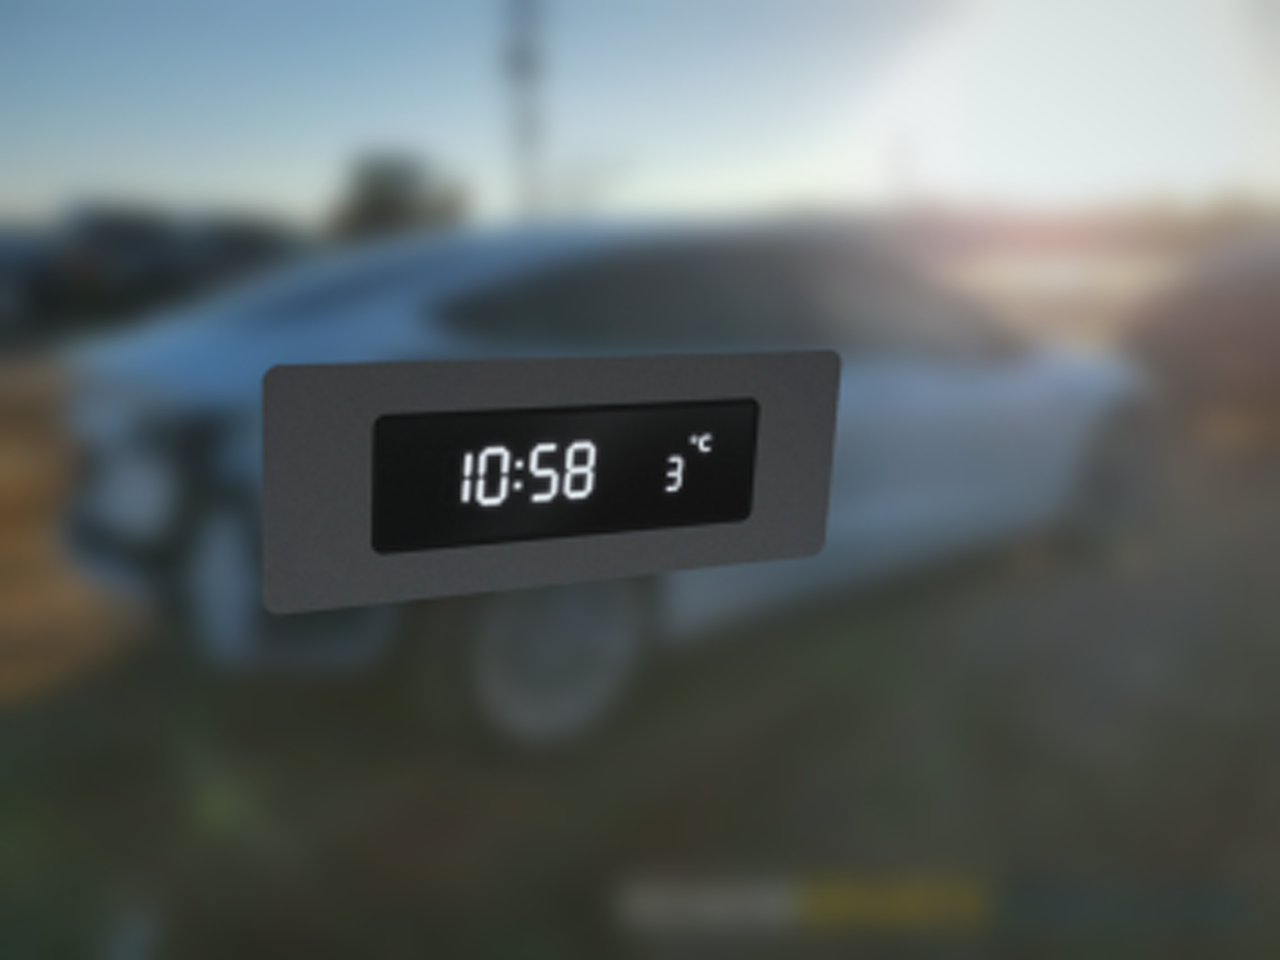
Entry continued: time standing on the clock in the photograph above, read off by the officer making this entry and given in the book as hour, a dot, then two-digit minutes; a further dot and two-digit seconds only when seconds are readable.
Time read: 10.58
